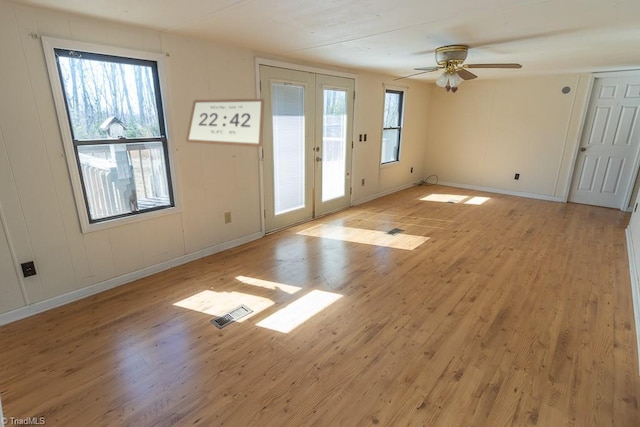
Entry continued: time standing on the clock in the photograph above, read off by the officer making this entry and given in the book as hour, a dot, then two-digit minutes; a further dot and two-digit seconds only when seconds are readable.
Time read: 22.42
